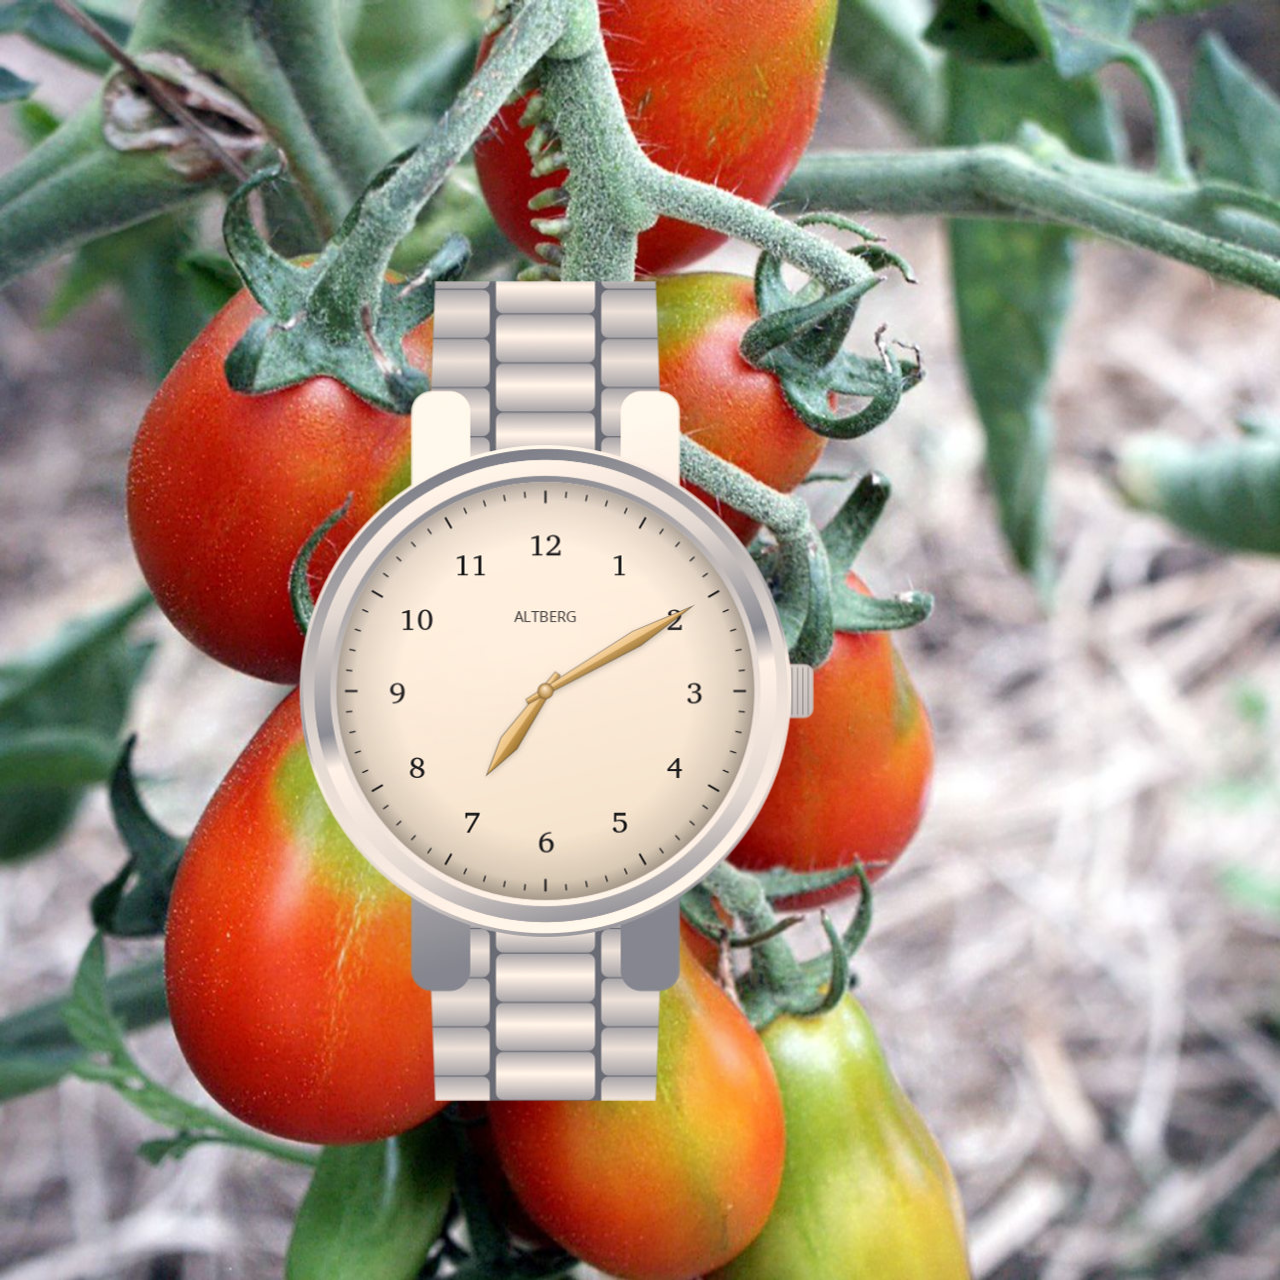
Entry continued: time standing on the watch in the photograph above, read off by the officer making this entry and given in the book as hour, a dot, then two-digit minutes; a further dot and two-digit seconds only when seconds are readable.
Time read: 7.10
